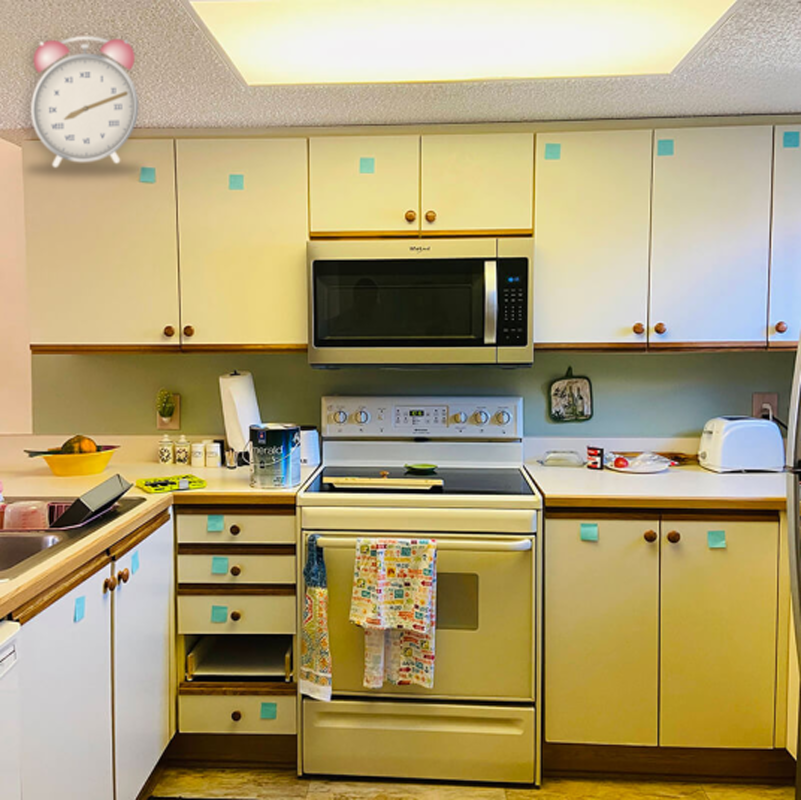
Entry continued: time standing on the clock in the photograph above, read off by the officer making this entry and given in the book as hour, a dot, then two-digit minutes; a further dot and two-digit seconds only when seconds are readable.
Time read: 8.12
